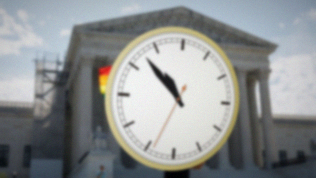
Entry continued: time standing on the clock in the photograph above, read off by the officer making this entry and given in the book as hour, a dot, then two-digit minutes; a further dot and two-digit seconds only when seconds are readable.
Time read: 10.52.34
